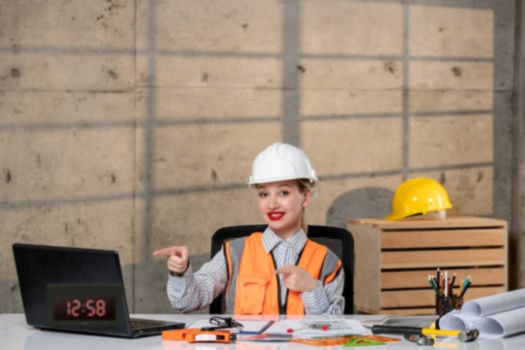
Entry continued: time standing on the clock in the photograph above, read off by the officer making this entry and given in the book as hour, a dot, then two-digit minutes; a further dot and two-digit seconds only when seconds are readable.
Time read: 12.58
